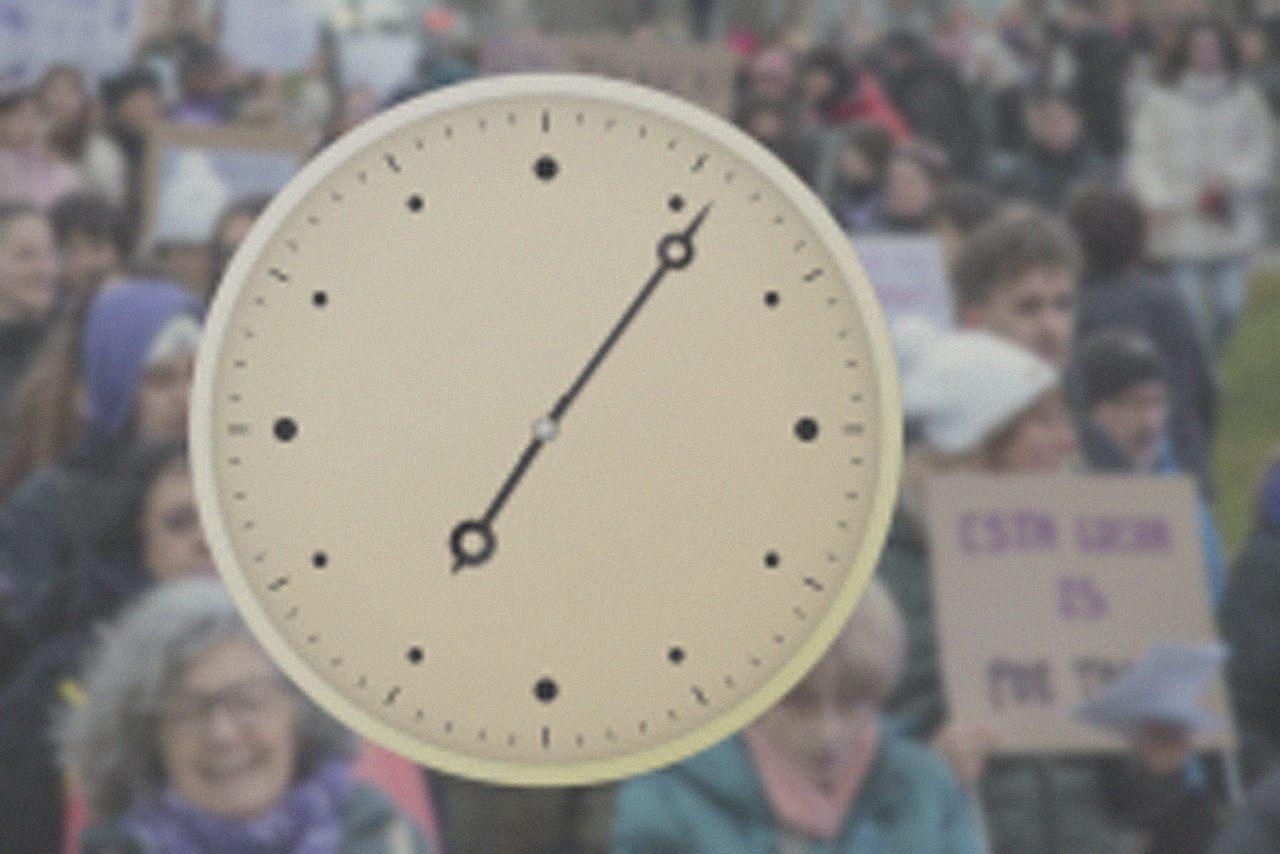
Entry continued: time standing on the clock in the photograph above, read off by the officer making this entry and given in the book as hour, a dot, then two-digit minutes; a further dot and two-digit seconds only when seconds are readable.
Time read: 7.06
